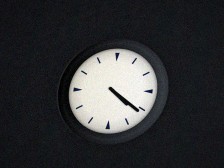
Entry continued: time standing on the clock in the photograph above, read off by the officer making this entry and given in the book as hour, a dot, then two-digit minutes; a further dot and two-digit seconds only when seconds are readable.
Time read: 4.21
